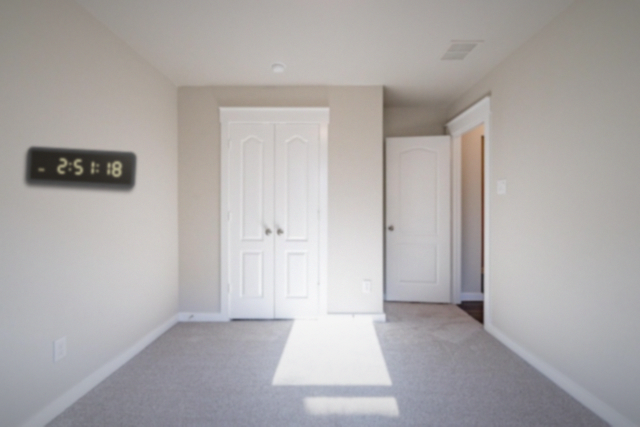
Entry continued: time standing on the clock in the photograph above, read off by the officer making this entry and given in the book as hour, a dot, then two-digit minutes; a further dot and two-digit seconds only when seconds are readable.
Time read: 2.51.18
